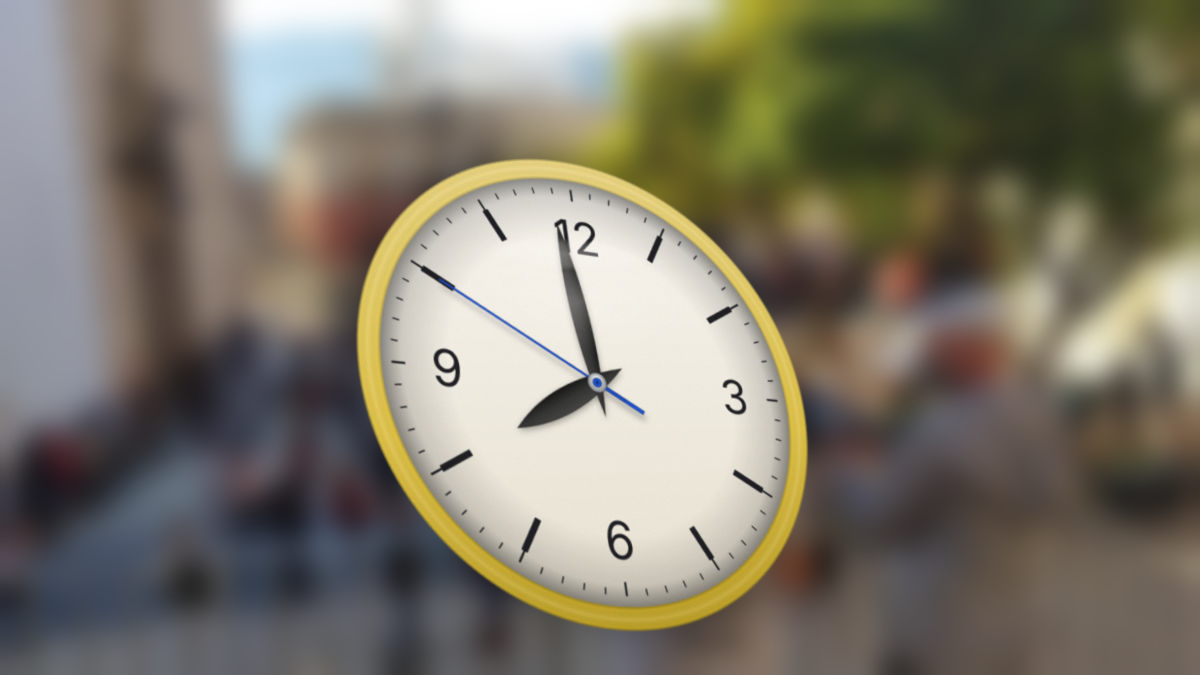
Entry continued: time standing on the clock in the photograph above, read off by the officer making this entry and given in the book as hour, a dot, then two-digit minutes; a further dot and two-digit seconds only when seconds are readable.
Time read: 7.58.50
